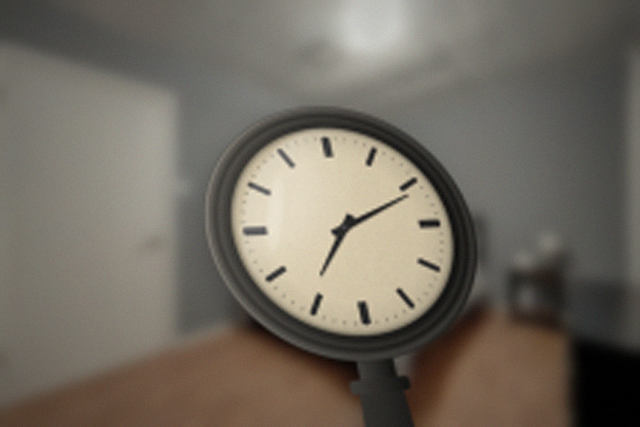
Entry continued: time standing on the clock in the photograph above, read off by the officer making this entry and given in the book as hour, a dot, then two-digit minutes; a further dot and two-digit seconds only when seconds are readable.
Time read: 7.11
